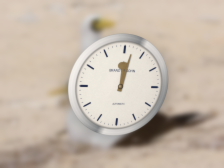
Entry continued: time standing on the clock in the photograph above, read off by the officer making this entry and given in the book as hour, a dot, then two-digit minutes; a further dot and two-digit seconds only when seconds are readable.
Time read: 12.02
